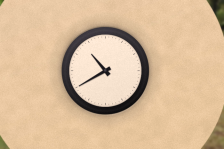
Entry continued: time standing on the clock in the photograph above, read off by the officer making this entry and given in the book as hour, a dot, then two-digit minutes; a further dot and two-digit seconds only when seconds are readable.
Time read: 10.40
